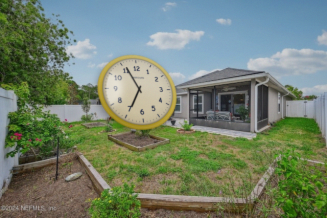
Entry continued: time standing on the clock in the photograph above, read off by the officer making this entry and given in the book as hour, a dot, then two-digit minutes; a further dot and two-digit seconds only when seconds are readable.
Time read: 6.56
